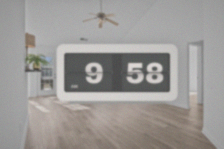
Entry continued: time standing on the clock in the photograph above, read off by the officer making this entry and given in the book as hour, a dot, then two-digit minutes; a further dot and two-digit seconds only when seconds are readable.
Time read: 9.58
